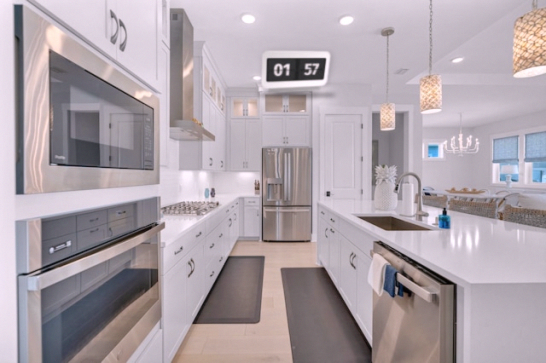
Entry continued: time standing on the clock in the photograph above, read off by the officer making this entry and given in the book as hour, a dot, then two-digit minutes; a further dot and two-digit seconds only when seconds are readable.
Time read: 1.57
